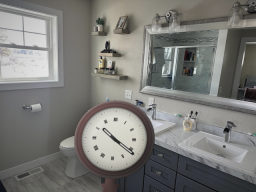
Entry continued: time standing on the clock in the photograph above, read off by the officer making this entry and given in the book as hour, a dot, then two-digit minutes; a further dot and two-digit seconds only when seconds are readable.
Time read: 10.21
